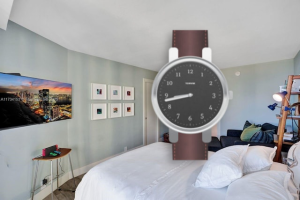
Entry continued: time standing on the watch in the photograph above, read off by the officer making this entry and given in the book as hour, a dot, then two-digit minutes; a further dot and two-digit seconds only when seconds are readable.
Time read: 8.43
